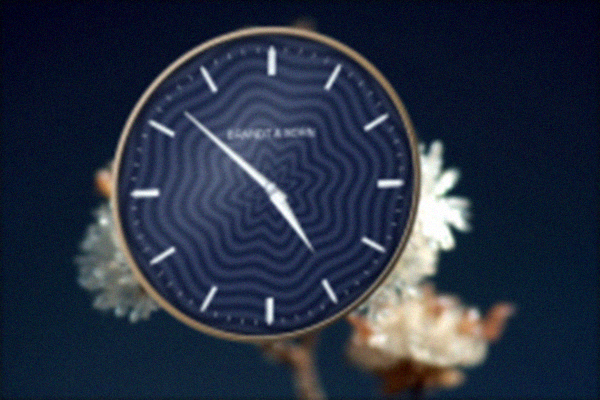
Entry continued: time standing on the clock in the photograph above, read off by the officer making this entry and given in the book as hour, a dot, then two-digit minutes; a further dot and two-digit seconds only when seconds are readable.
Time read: 4.52
